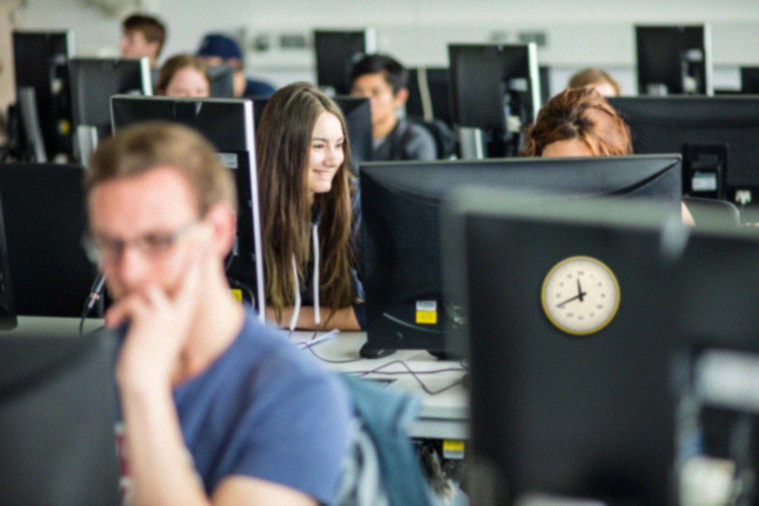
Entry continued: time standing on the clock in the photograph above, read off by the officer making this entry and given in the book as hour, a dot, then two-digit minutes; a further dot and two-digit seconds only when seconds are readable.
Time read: 11.41
